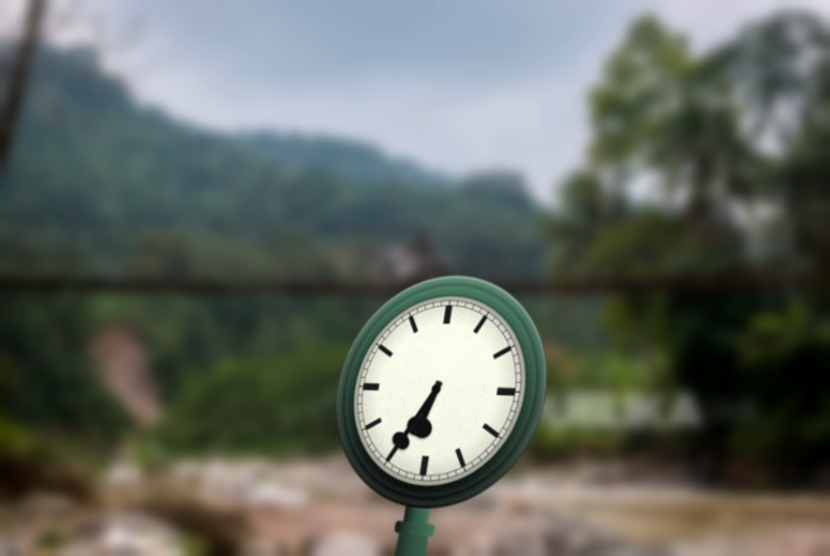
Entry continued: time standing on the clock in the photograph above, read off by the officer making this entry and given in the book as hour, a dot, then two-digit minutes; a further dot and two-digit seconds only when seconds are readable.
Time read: 6.35
